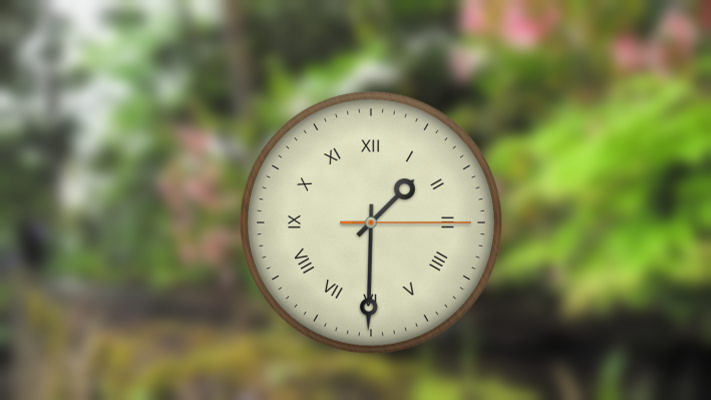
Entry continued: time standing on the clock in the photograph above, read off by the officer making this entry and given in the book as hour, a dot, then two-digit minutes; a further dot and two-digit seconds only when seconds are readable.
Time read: 1.30.15
